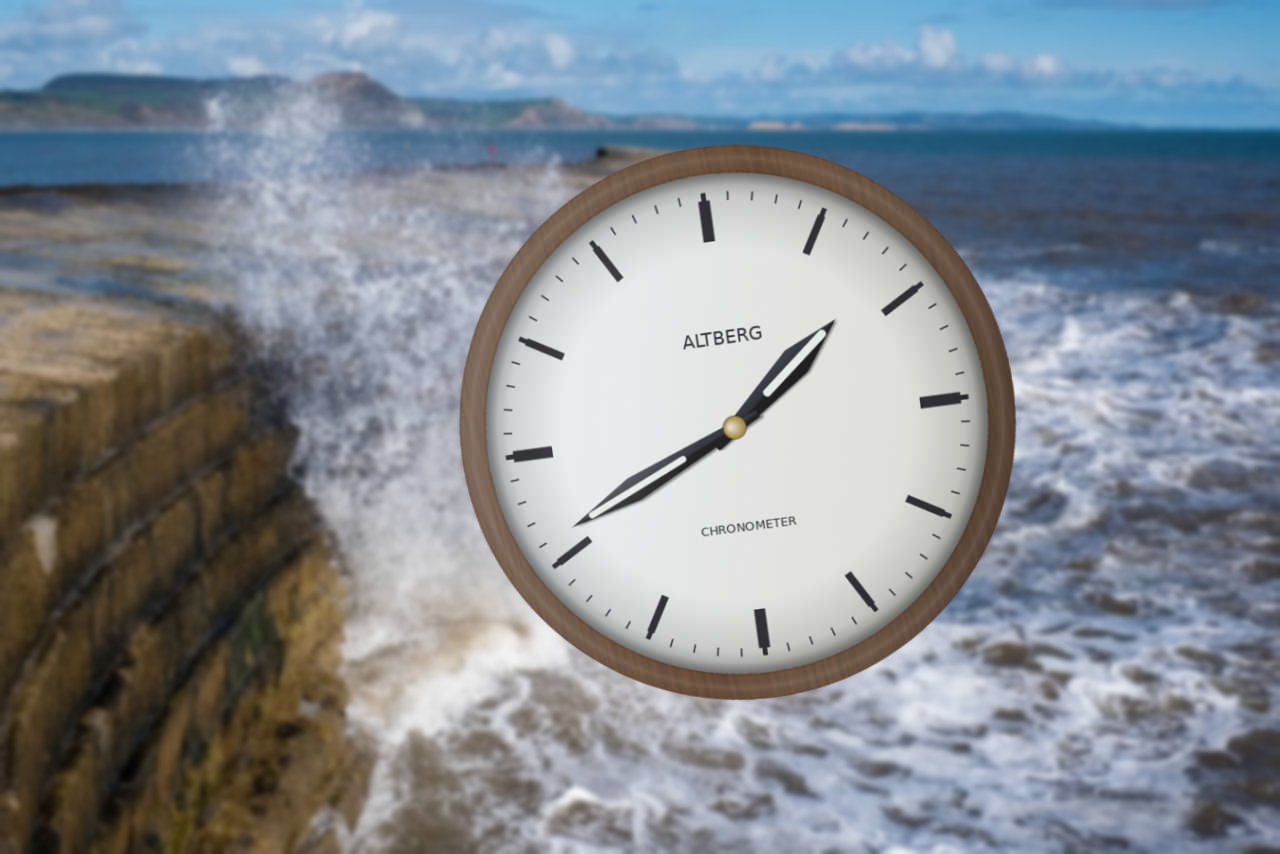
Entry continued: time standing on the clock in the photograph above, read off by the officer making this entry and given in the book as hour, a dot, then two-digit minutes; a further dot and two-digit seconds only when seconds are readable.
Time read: 1.41
